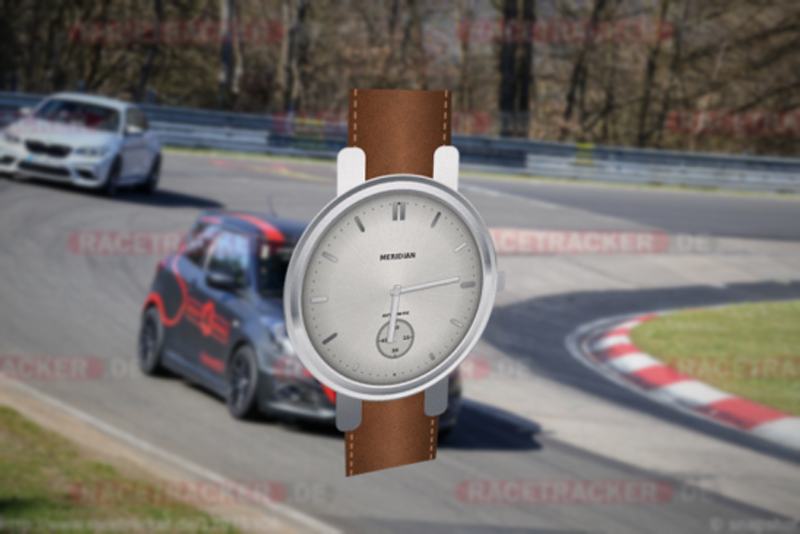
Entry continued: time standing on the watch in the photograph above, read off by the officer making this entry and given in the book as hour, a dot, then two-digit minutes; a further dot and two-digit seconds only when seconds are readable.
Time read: 6.14
